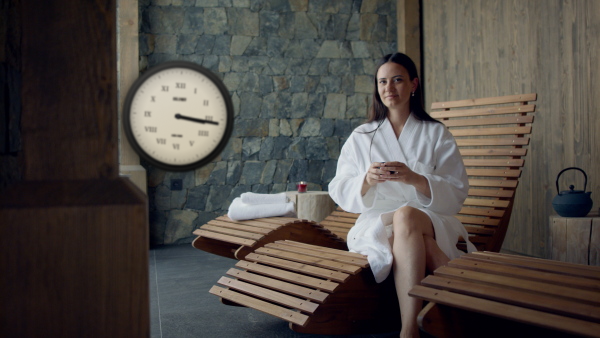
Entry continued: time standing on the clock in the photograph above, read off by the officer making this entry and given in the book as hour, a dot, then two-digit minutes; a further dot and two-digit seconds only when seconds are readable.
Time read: 3.16
